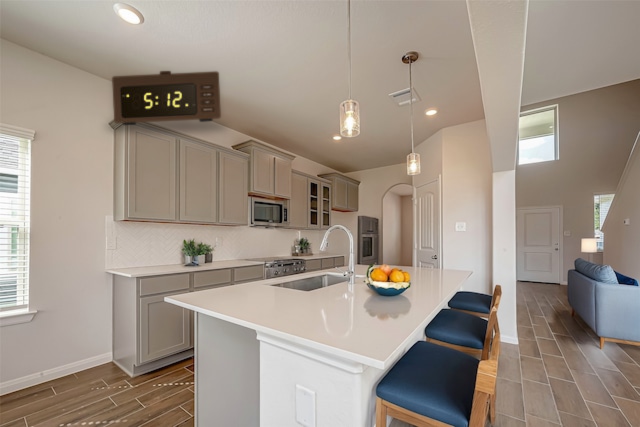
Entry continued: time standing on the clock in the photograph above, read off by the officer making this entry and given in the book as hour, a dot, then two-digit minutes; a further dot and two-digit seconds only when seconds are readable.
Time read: 5.12
